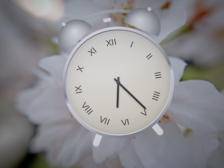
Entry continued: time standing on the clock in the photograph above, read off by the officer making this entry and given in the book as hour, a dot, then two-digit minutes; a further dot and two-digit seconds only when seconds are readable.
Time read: 6.24
